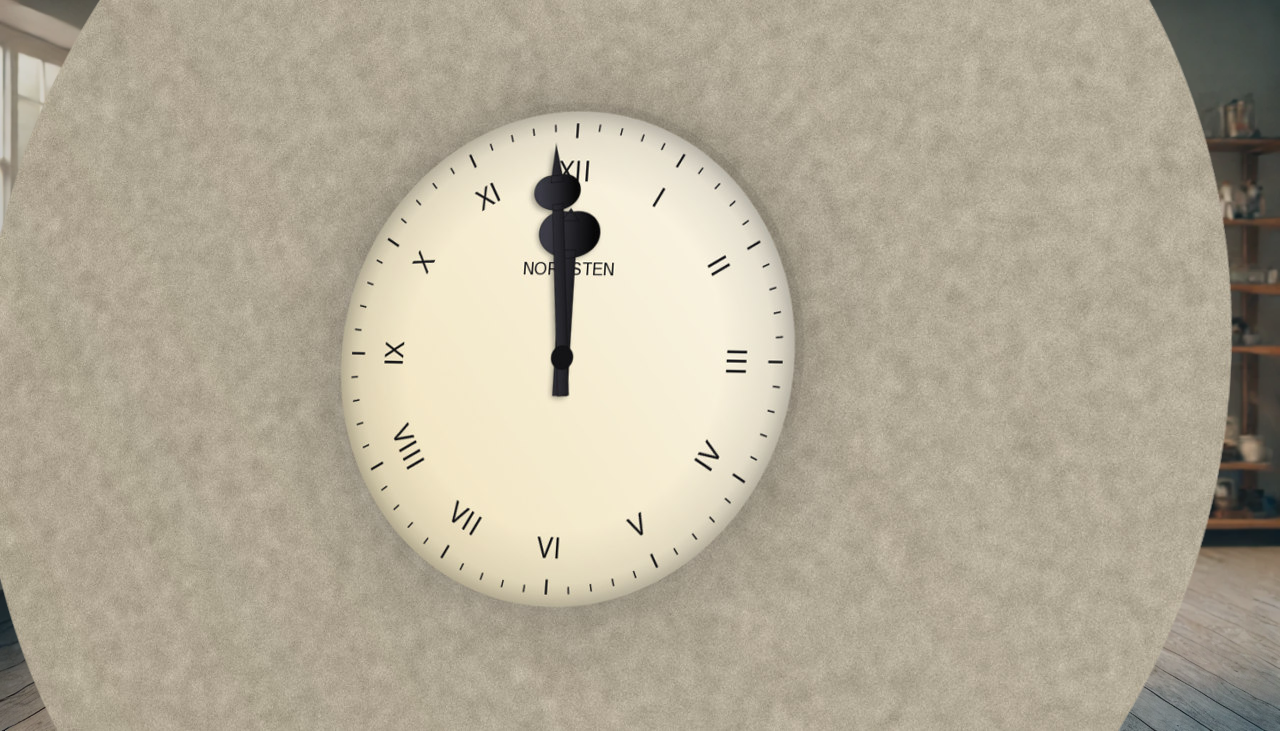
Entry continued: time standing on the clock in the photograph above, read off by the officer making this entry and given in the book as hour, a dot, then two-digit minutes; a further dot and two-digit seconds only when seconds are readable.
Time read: 11.59
